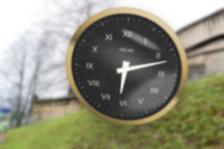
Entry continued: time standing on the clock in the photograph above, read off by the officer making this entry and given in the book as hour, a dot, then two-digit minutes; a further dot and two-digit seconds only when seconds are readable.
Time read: 6.12
